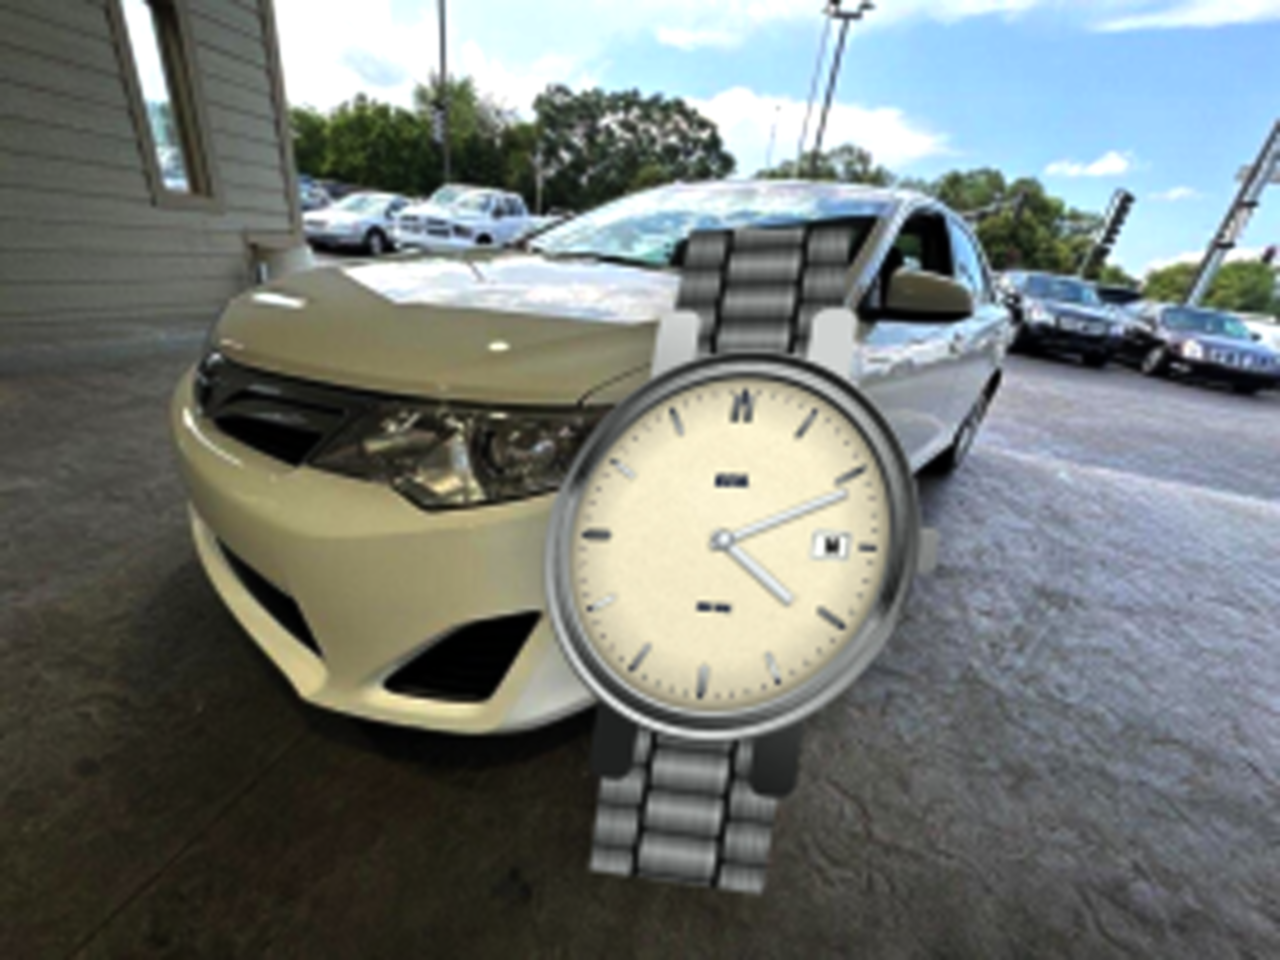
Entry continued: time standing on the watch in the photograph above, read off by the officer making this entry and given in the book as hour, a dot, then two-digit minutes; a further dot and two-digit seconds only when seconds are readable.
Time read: 4.11
